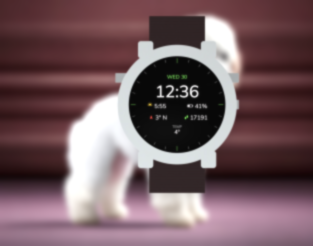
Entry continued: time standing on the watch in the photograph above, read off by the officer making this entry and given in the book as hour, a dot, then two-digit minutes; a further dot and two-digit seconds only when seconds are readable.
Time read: 12.36
